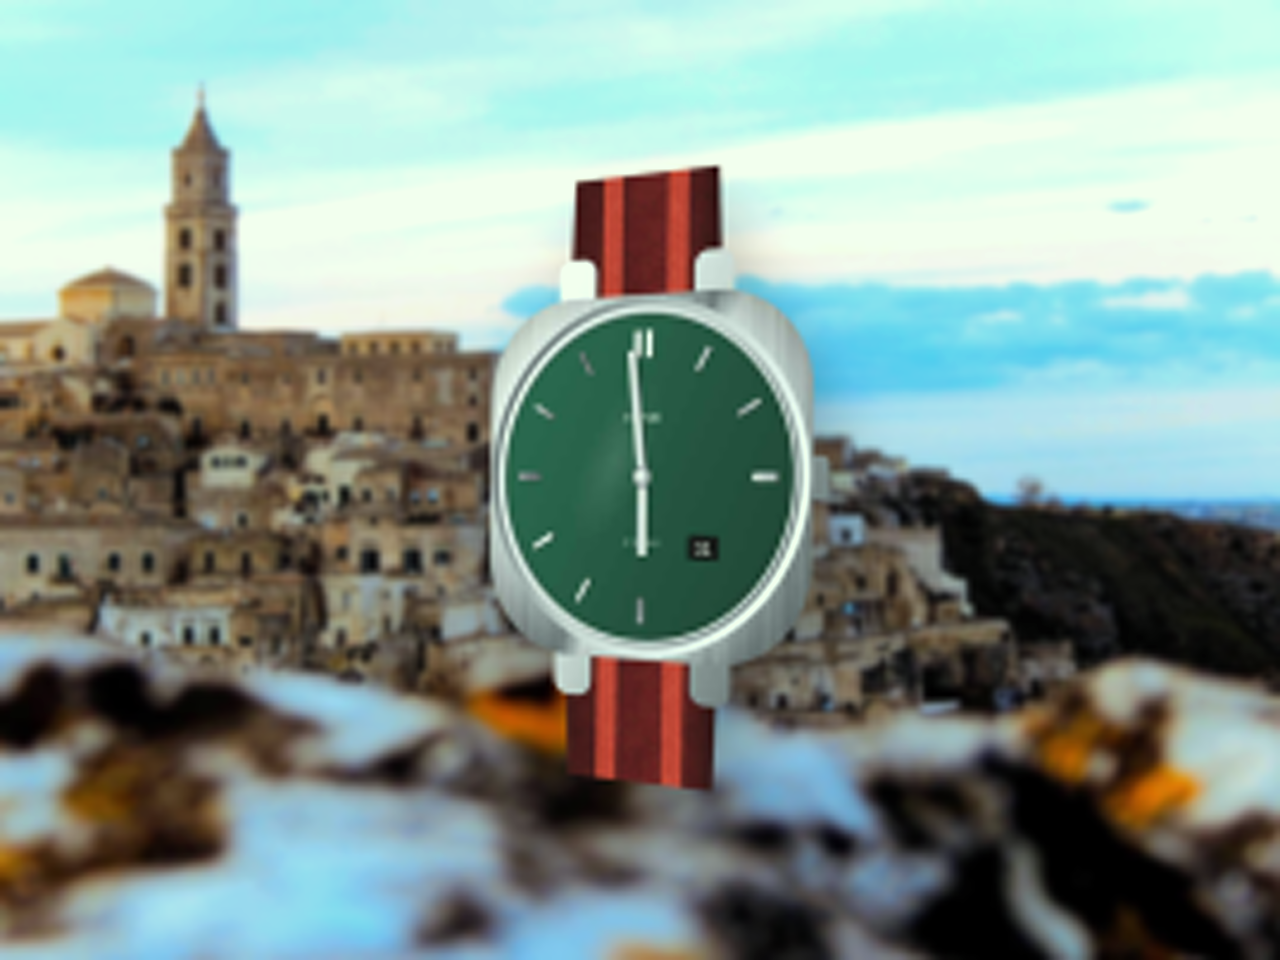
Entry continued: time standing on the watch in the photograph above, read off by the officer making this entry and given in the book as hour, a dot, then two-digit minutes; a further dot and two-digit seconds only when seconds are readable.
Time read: 5.59
